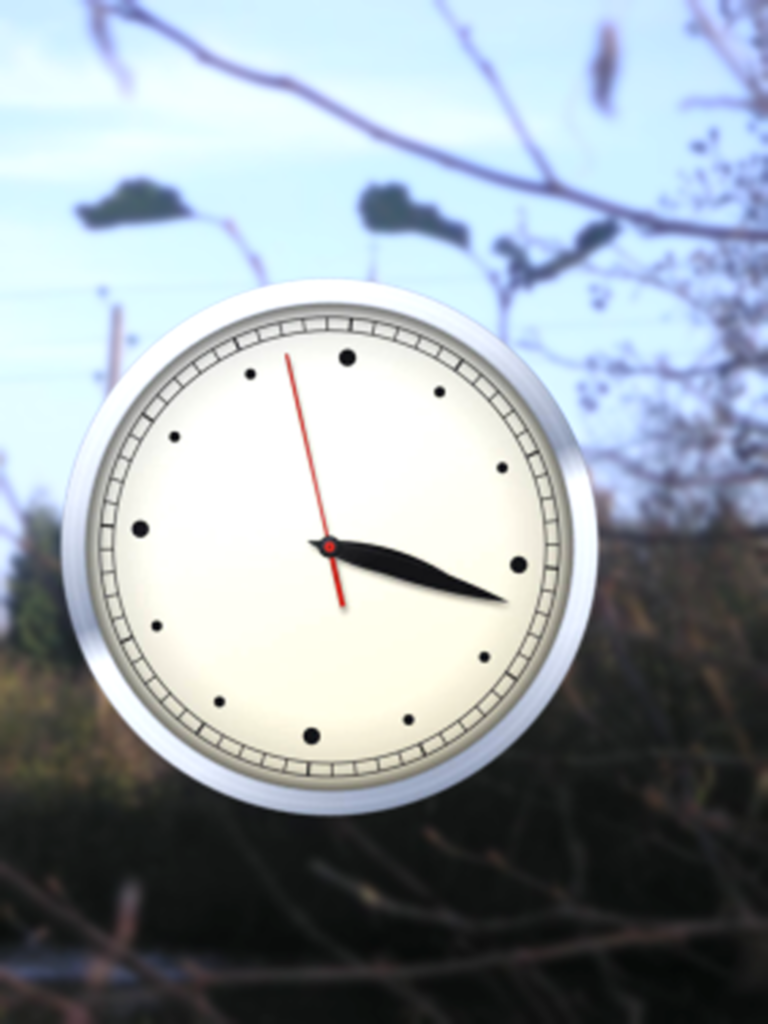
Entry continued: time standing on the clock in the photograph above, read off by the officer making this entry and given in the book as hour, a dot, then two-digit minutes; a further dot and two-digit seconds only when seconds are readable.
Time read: 3.16.57
